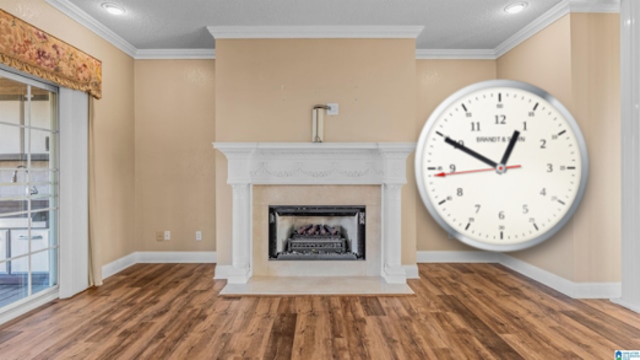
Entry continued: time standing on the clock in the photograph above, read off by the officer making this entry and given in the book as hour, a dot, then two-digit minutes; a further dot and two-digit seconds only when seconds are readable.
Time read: 12.49.44
